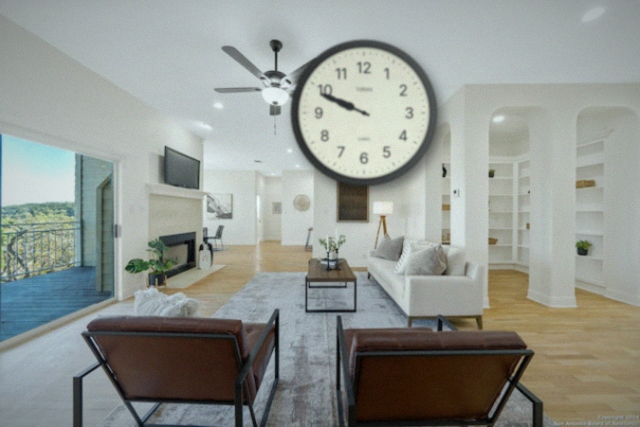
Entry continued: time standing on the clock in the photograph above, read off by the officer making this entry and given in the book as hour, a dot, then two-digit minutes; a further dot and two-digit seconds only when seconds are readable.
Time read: 9.49
